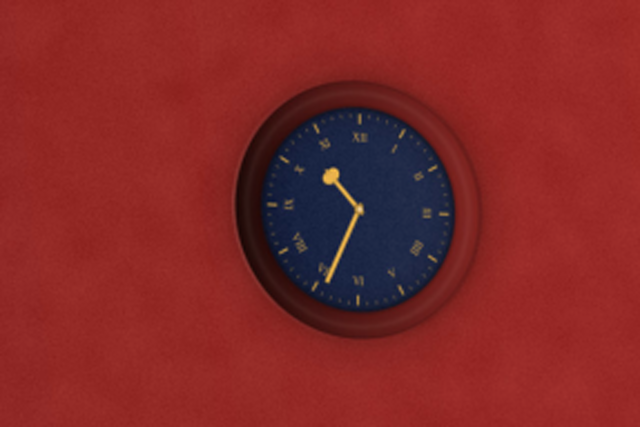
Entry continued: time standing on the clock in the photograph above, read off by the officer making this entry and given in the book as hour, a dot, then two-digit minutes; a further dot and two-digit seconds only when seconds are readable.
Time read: 10.34
